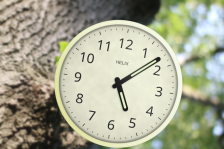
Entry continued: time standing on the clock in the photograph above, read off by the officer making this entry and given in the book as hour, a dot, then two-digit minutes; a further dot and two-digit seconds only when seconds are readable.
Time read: 5.08
